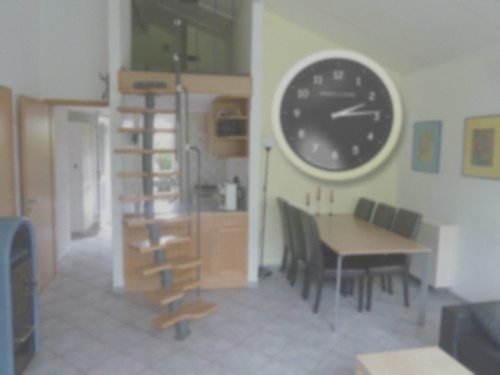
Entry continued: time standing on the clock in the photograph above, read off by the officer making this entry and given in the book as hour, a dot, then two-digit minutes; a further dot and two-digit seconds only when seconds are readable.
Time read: 2.14
